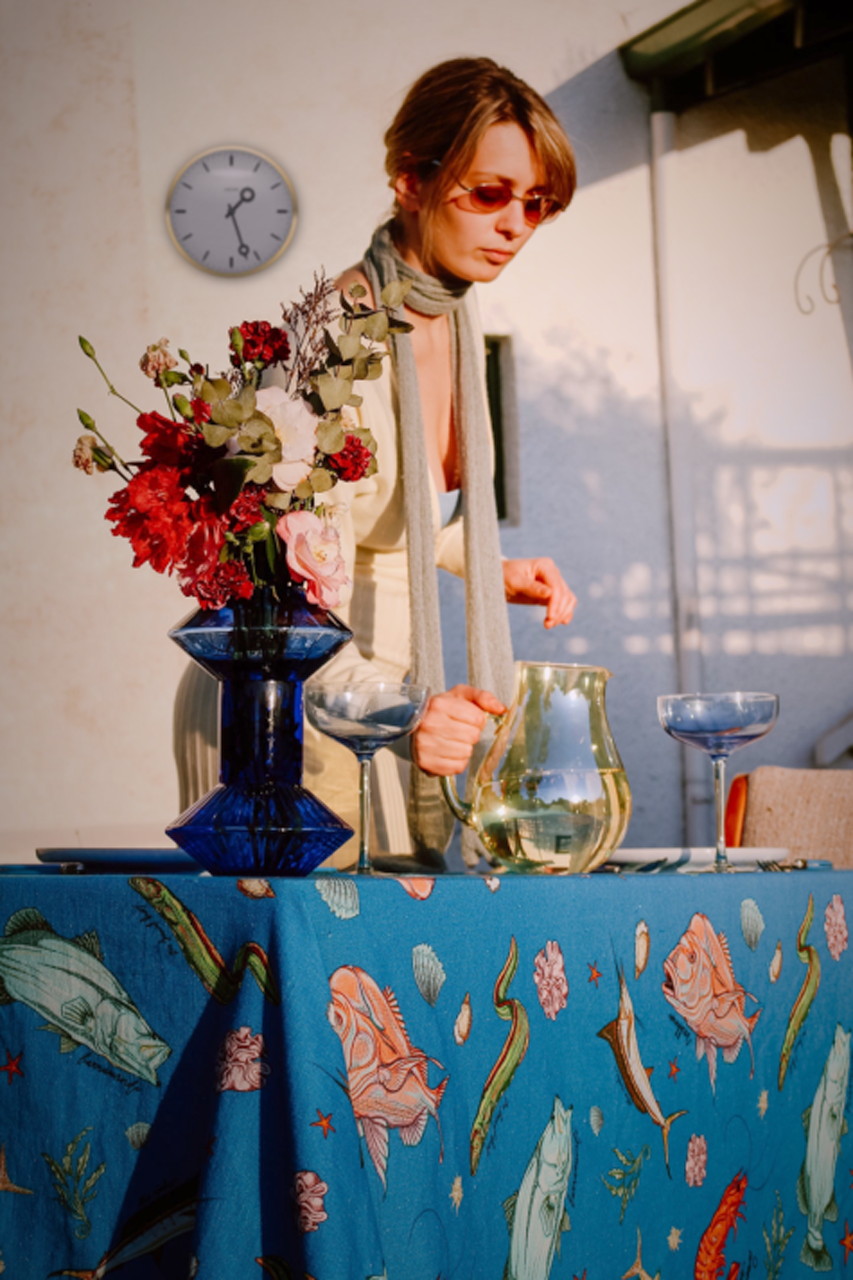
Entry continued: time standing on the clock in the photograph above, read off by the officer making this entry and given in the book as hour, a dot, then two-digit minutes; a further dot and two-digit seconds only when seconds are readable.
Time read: 1.27
